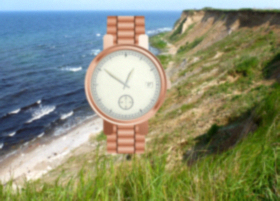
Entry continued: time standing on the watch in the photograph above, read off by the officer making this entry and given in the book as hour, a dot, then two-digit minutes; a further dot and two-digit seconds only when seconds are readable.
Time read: 12.51
